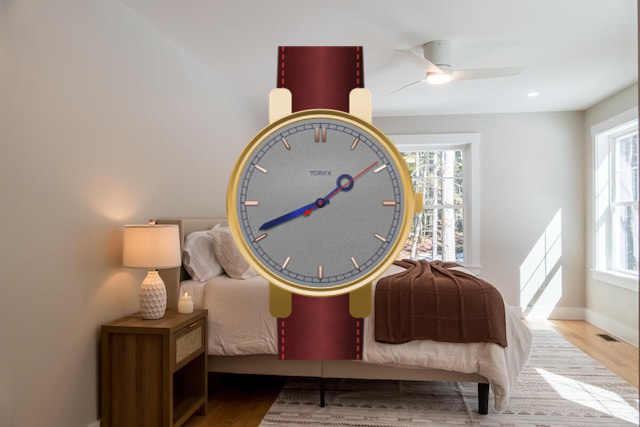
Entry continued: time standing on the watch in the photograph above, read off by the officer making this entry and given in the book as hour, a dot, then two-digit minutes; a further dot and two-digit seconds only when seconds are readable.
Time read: 1.41.09
